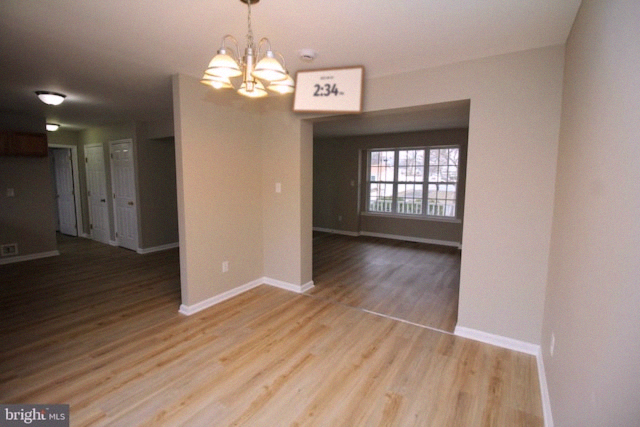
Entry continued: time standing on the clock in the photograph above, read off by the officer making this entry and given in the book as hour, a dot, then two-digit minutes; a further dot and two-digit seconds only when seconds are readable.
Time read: 2.34
